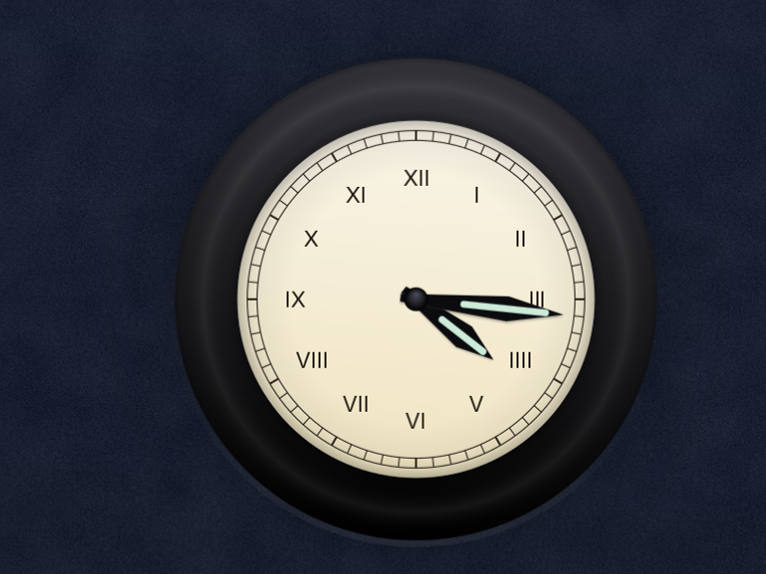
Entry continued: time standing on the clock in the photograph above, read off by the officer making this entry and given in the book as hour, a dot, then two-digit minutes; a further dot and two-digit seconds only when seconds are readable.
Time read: 4.16
